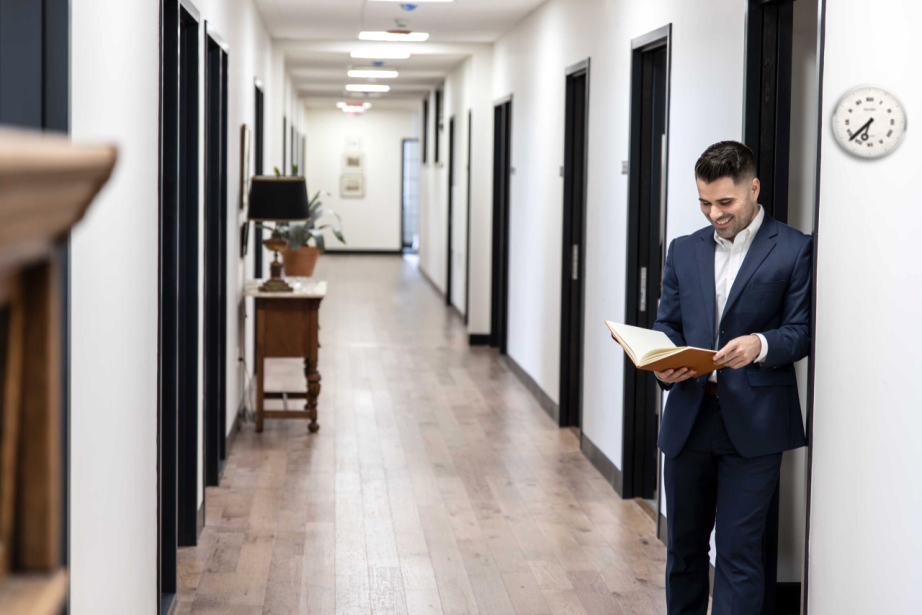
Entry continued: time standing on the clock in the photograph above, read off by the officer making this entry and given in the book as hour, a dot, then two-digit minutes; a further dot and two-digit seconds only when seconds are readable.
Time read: 6.38
